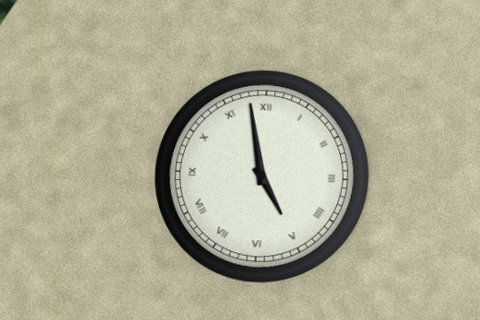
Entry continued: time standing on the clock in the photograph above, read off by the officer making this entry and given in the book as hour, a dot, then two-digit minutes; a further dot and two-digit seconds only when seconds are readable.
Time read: 4.58
